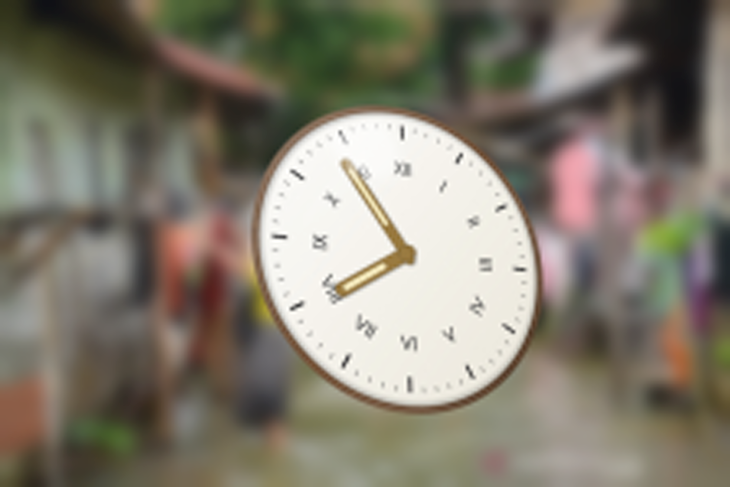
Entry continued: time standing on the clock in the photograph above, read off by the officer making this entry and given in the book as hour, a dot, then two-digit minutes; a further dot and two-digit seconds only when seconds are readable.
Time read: 7.54
